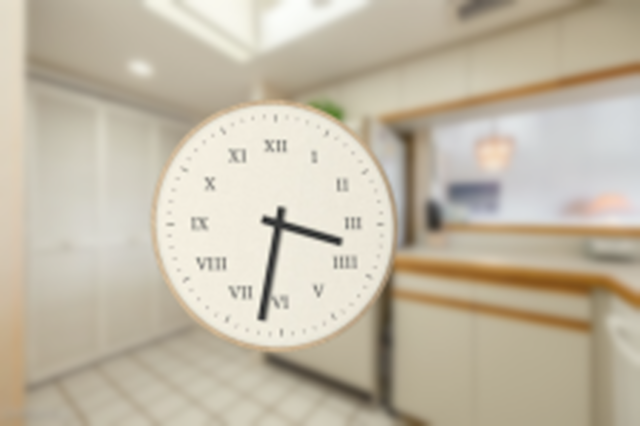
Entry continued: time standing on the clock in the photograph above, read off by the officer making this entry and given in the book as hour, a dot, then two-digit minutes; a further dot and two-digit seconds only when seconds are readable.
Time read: 3.32
